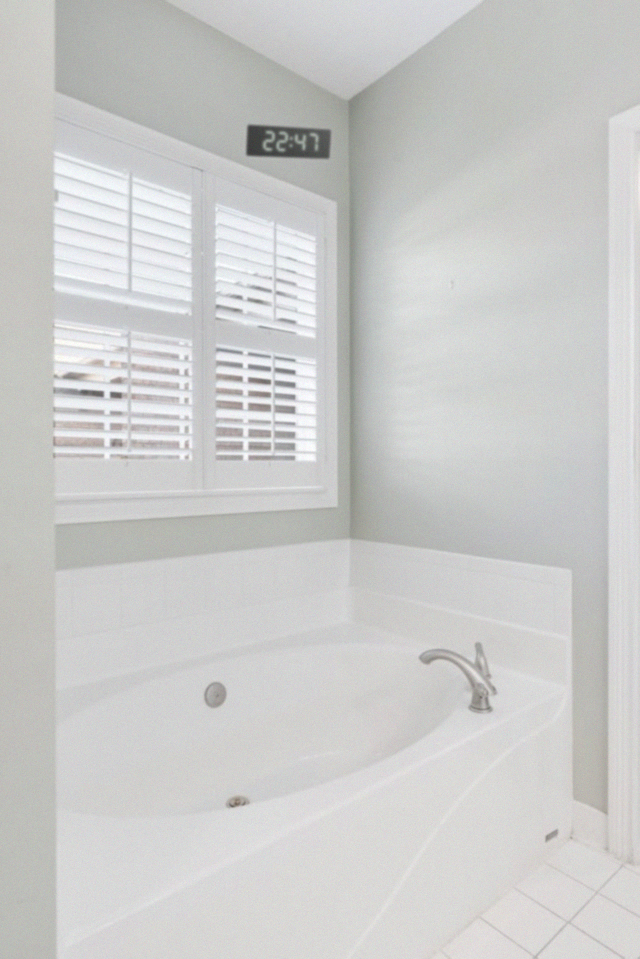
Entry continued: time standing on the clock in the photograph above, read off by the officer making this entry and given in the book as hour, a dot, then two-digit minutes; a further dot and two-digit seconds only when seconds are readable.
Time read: 22.47
